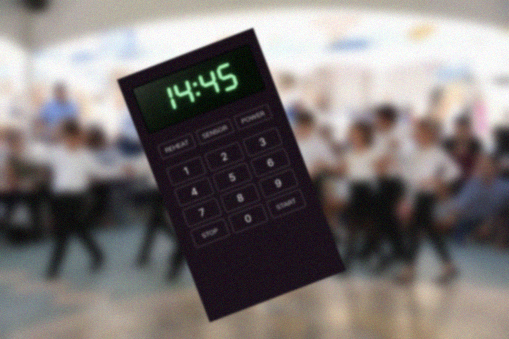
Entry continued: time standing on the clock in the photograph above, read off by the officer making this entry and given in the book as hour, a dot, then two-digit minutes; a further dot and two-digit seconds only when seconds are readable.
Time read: 14.45
